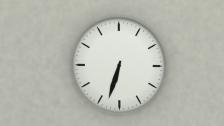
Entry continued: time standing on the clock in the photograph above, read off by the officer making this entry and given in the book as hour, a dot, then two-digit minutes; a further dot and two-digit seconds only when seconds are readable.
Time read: 6.33
